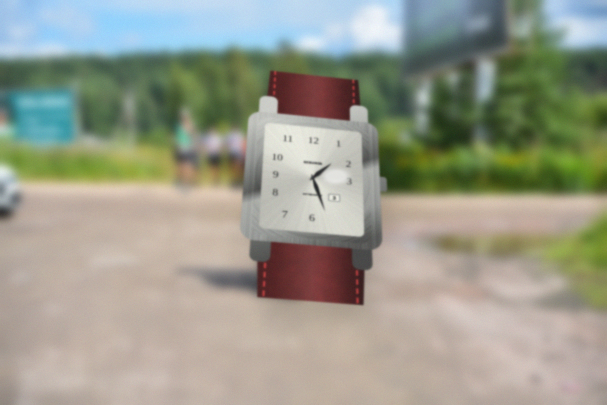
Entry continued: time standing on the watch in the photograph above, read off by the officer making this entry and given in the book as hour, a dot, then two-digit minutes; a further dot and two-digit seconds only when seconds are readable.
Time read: 1.27
